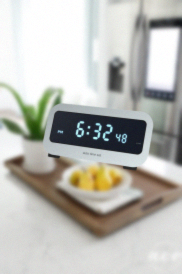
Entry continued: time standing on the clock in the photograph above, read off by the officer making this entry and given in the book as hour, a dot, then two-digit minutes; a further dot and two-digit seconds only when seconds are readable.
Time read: 6.32.48
